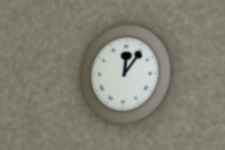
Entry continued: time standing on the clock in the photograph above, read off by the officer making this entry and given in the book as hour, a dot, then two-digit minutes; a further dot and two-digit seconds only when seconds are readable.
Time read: 12.06
